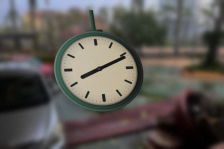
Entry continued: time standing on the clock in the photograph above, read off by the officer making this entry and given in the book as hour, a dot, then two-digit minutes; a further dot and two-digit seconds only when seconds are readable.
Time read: 8.11
